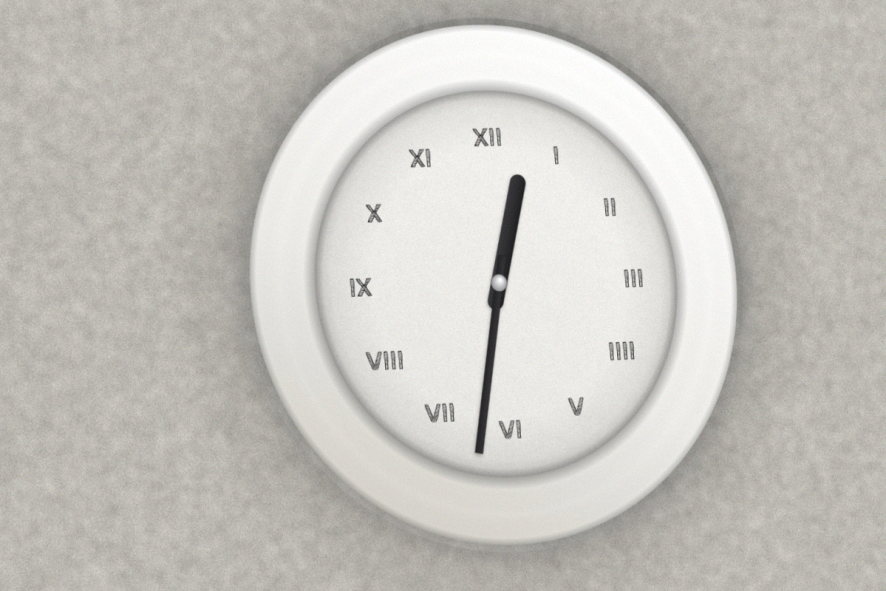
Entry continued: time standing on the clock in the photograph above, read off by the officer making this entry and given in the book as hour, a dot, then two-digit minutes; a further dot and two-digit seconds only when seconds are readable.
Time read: 12.32
